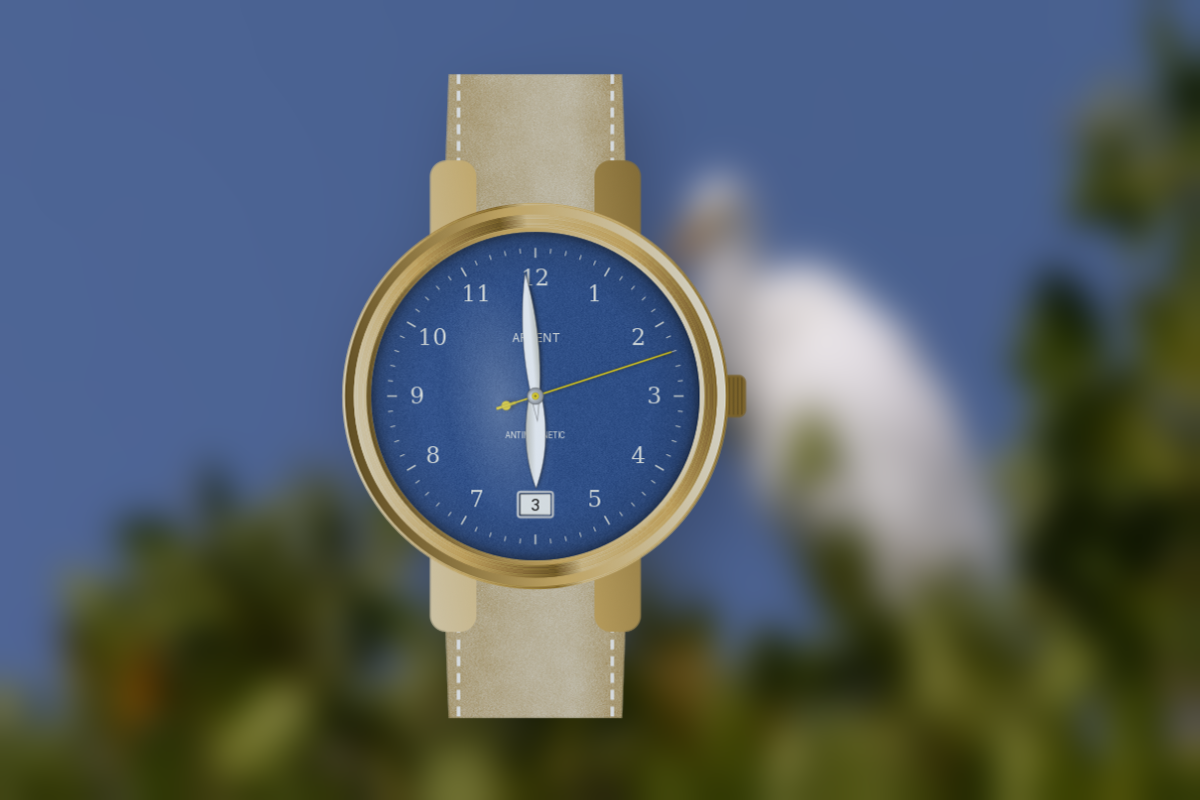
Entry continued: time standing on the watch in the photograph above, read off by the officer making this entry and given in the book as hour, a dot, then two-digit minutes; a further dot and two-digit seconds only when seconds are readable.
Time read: 5.59.12
